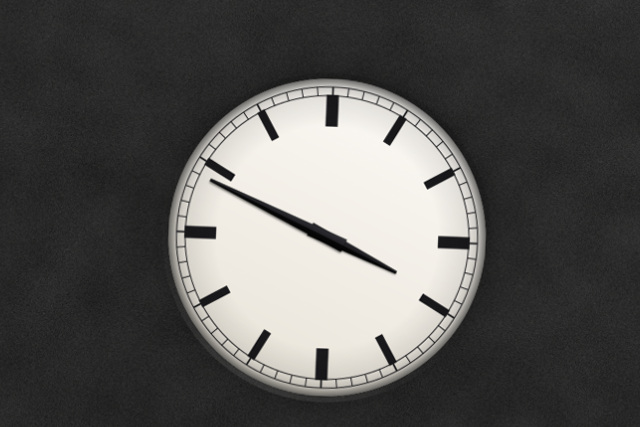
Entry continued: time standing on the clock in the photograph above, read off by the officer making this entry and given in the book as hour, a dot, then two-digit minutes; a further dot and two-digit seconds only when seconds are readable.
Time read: 3.49
